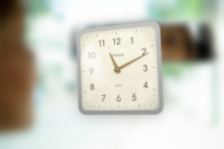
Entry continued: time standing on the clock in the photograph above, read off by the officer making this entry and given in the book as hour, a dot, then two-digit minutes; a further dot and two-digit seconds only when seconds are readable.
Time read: 11.11
